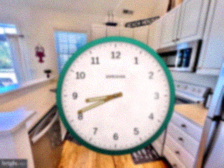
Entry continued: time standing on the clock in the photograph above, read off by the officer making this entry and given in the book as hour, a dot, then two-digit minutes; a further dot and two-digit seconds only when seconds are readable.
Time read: 8.41
